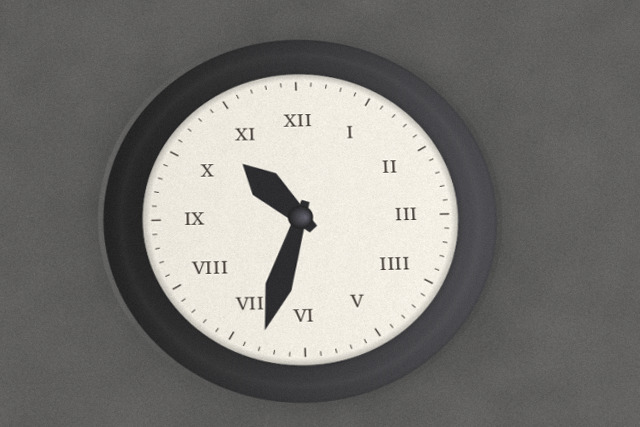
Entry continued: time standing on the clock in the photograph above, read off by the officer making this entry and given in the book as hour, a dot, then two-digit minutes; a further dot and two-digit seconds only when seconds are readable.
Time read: 10.33
